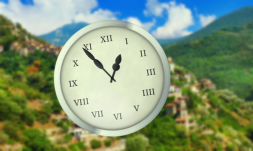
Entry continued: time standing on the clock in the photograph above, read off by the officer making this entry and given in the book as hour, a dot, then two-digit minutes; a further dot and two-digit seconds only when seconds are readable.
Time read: 12.54
